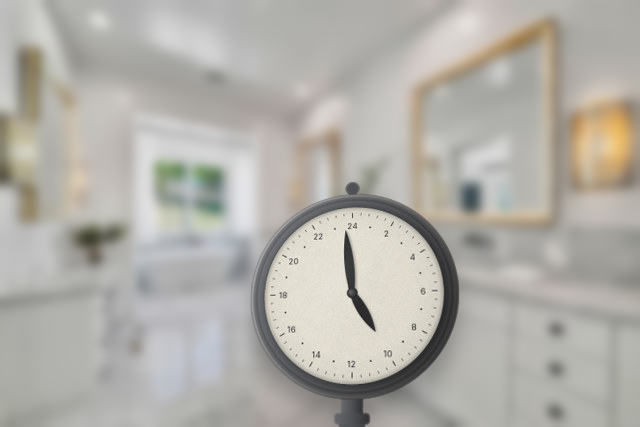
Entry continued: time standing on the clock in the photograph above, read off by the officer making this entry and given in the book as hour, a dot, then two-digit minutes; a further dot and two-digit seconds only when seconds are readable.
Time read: 9.59
